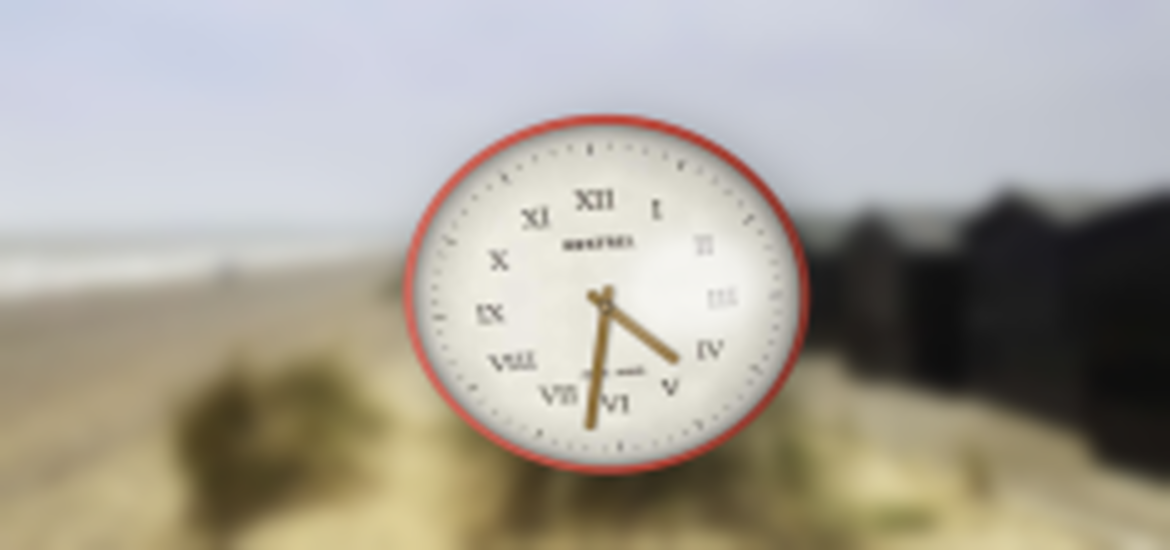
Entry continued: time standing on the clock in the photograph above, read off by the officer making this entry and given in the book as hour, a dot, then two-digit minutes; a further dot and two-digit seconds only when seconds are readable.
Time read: 4.32
